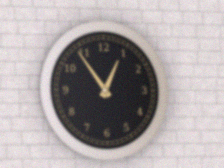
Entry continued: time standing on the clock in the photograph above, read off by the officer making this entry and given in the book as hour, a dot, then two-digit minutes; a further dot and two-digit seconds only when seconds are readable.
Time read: 12.54
